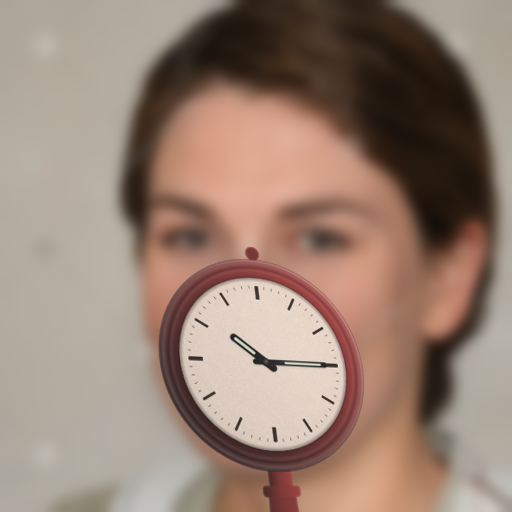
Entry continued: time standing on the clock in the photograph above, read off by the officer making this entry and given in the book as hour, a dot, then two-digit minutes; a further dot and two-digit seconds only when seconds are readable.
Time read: 10.15
